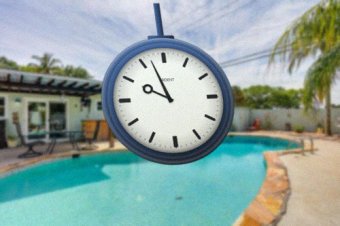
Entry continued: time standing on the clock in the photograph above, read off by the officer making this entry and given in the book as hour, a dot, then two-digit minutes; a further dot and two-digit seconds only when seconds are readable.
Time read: 9.57
